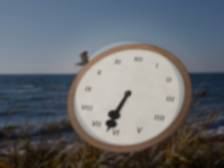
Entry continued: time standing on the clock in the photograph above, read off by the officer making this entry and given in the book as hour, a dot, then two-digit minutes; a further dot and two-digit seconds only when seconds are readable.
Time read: 6.32
